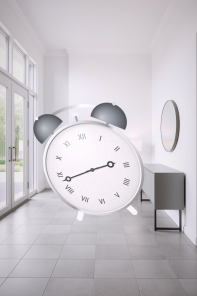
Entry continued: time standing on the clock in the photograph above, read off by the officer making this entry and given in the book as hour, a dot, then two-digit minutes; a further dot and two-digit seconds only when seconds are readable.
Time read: 2.43
